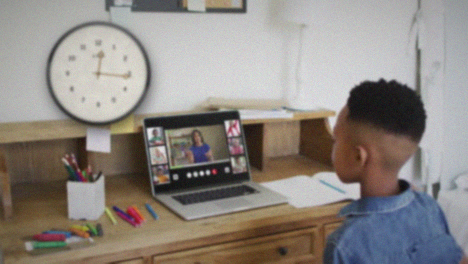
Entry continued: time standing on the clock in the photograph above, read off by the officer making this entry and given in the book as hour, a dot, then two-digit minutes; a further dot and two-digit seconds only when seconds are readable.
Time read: 12.16
